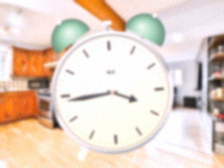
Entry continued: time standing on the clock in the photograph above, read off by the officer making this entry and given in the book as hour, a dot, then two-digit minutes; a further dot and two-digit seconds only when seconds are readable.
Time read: 3.44
